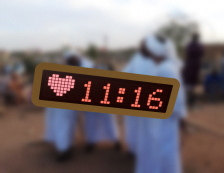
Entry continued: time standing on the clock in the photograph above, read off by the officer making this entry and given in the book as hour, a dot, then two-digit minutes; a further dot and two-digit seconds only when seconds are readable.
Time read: 11.16
